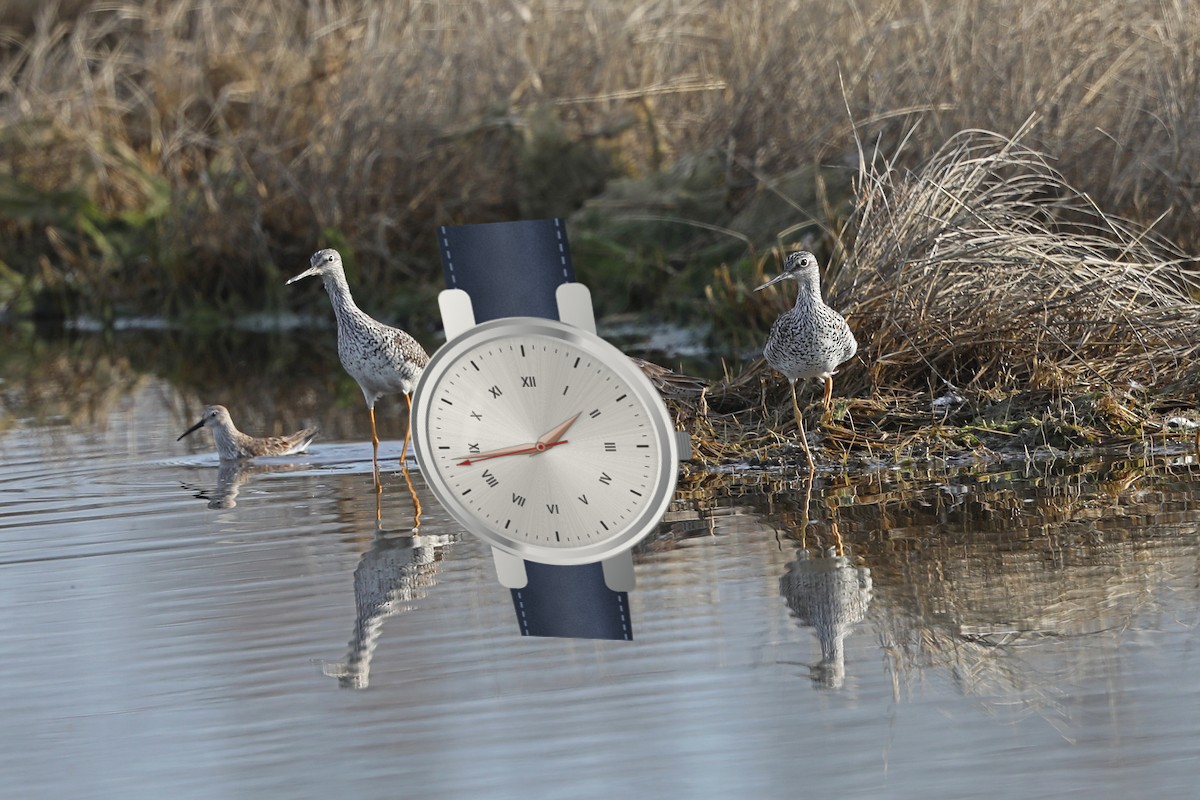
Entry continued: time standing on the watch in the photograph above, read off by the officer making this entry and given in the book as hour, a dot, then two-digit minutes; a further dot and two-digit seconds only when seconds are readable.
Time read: 1.43.43
